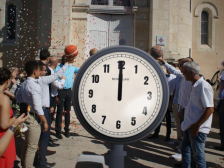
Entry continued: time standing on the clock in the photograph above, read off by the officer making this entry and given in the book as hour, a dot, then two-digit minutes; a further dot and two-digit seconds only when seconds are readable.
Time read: 12.00
